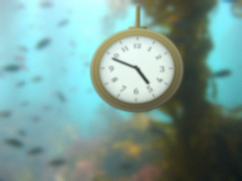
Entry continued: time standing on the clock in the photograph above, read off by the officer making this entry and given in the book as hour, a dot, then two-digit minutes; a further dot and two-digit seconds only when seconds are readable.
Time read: 4.49
